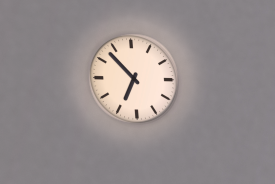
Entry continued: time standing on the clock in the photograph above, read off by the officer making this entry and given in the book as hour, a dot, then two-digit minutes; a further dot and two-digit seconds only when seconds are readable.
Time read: 6.53
